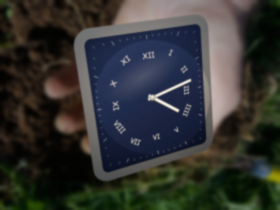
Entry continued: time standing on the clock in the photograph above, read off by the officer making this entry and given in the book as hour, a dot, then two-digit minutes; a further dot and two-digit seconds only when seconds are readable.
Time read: 4.13
